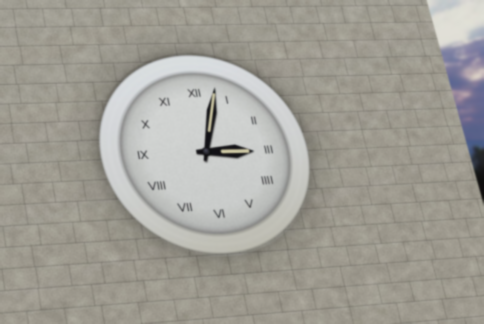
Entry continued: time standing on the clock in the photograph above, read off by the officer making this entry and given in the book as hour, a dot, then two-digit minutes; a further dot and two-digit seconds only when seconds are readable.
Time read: 3.03
